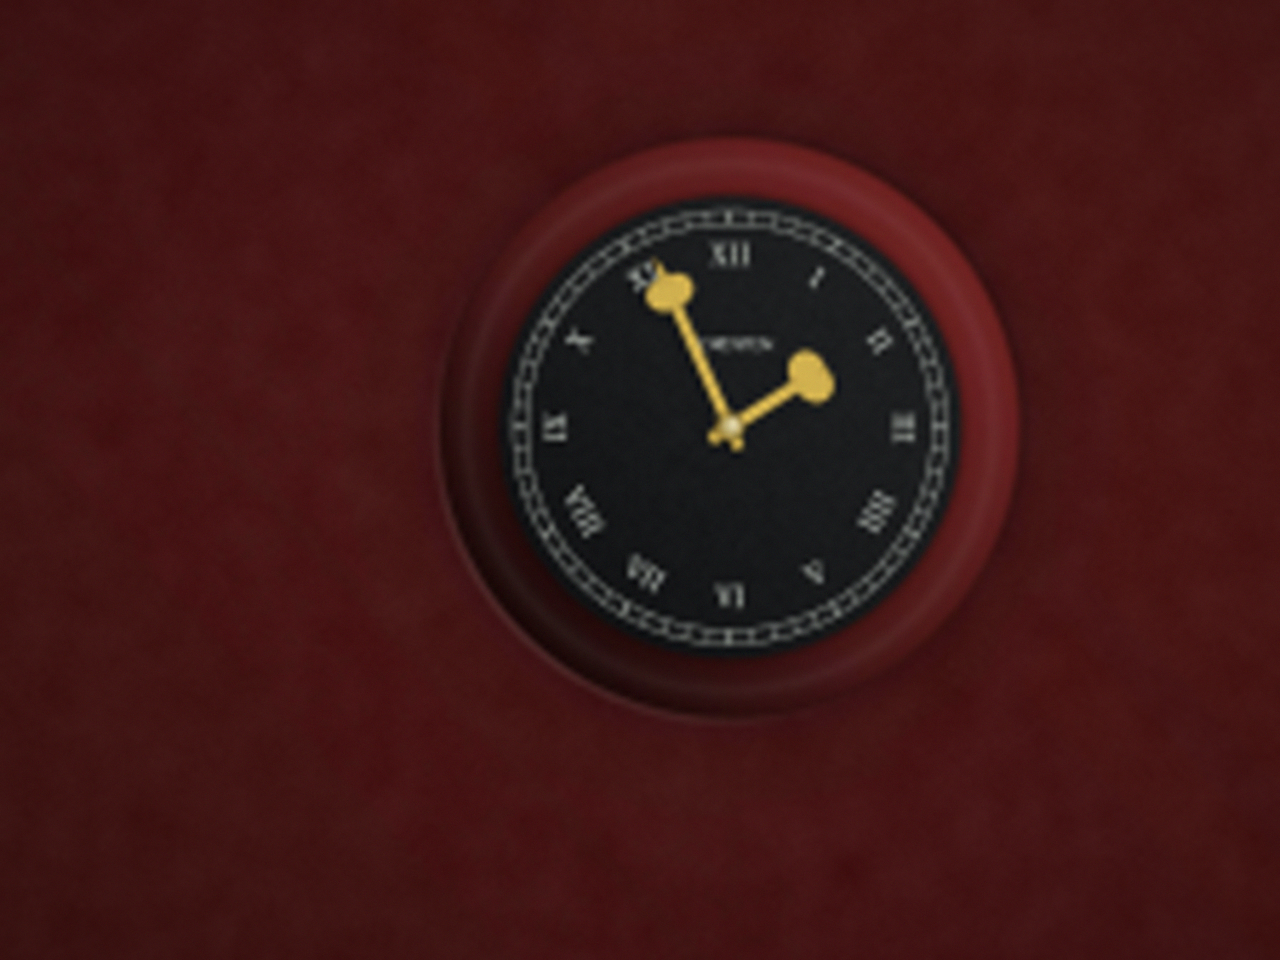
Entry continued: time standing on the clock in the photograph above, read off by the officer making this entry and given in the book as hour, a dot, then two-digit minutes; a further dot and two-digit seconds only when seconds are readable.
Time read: 1.56
